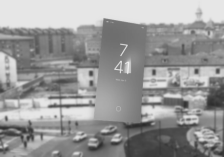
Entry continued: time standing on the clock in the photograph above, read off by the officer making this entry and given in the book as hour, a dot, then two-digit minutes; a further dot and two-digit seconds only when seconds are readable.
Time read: 7.41
